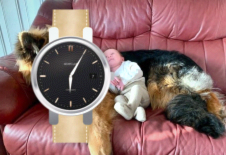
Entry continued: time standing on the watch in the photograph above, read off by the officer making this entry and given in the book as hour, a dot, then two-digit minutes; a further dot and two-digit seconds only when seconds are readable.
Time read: 6.05
